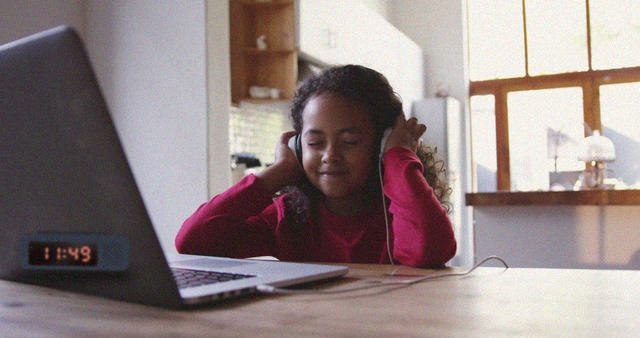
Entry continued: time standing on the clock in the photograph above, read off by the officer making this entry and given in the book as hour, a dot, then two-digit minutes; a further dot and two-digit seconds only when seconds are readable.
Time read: 11.49
